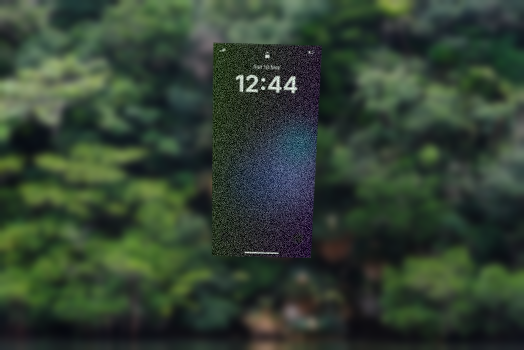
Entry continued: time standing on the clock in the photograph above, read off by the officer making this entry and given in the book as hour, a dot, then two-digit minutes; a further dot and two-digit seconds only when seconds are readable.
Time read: 12.44
